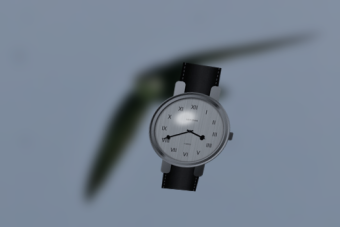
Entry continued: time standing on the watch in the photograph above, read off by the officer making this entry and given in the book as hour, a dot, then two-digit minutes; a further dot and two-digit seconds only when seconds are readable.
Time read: 3.41
